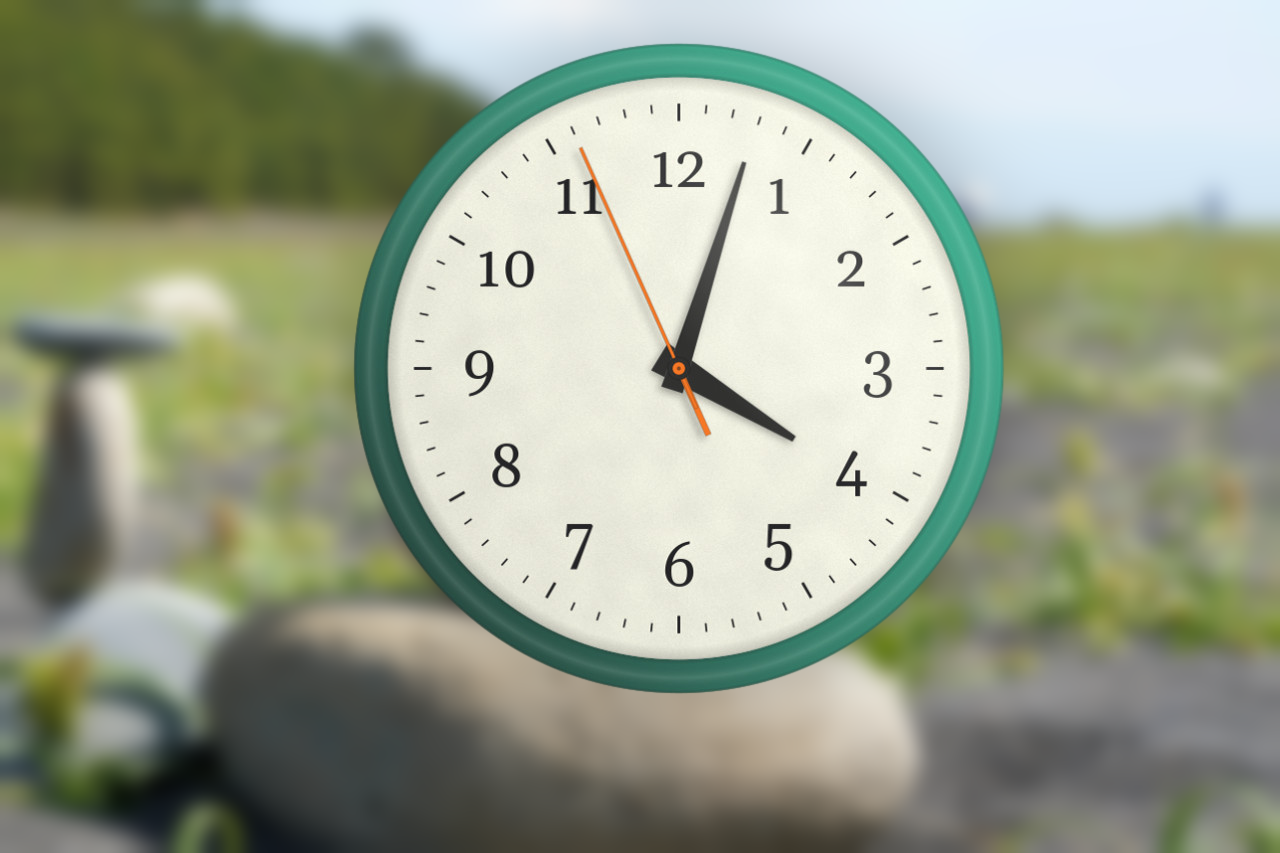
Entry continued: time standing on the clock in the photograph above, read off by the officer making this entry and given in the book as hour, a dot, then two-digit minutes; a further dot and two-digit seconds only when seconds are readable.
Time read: 4.02.56
